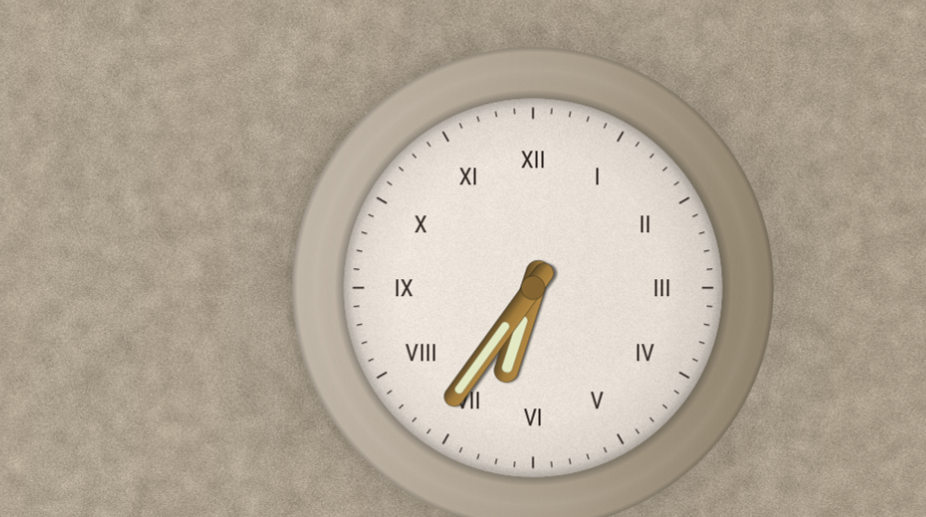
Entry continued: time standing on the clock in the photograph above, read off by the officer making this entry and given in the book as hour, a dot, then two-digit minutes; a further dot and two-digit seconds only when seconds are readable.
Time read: 6.36
